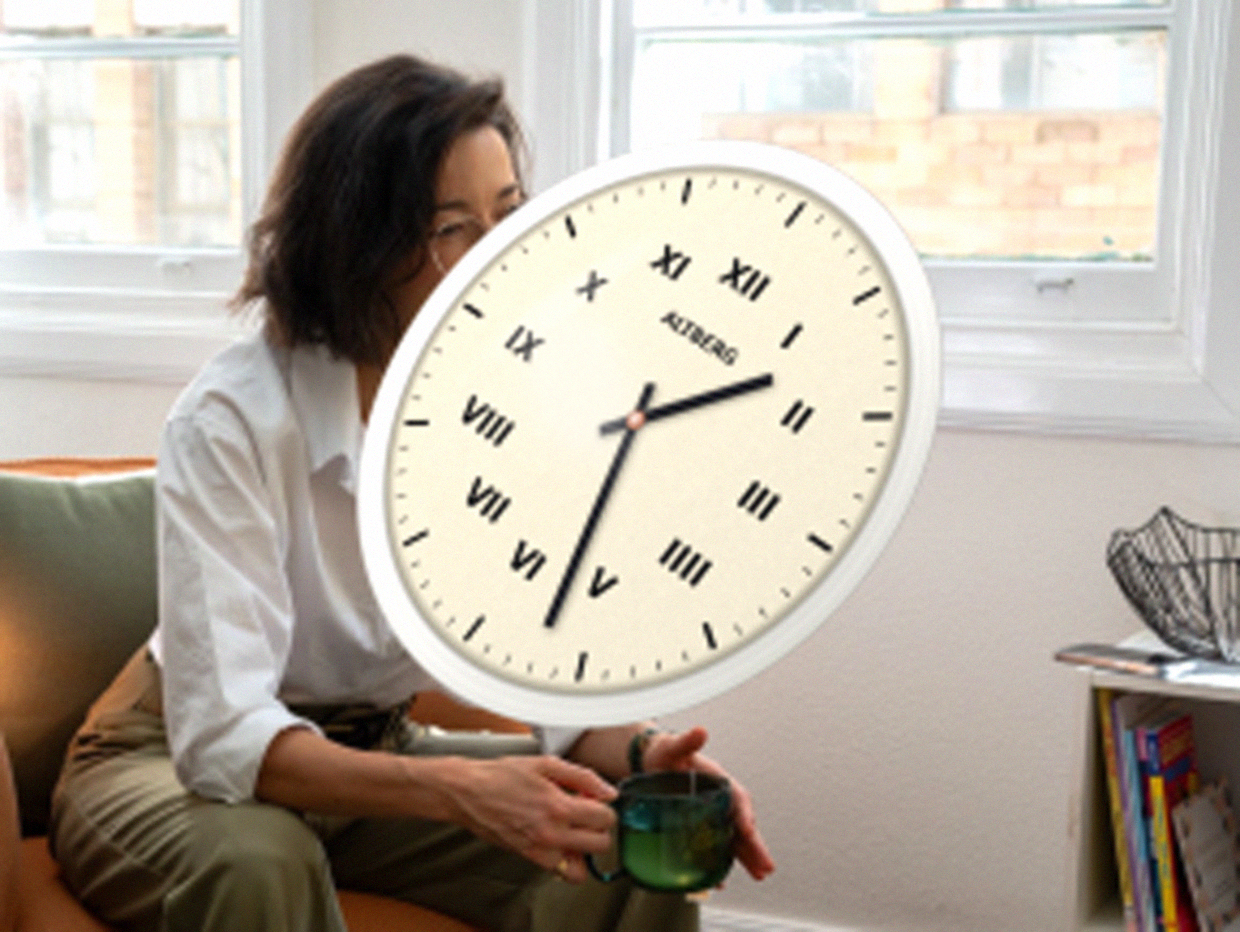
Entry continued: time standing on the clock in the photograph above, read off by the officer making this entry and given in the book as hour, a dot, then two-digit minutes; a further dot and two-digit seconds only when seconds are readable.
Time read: 1.27
